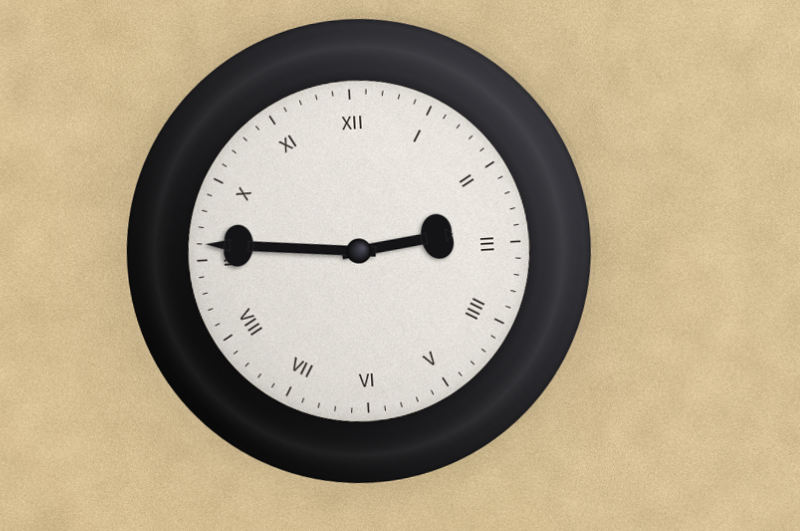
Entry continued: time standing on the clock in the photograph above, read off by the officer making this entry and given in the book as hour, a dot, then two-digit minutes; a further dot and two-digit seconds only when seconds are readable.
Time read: 2.46
